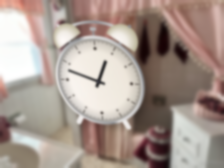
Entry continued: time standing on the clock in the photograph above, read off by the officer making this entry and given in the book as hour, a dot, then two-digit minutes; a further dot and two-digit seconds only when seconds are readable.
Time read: 12.48
